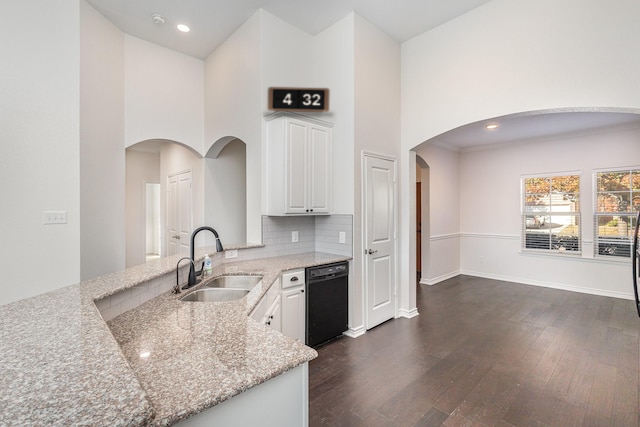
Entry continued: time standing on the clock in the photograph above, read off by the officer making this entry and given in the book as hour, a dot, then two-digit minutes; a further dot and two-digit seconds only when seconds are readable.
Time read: 4.32
